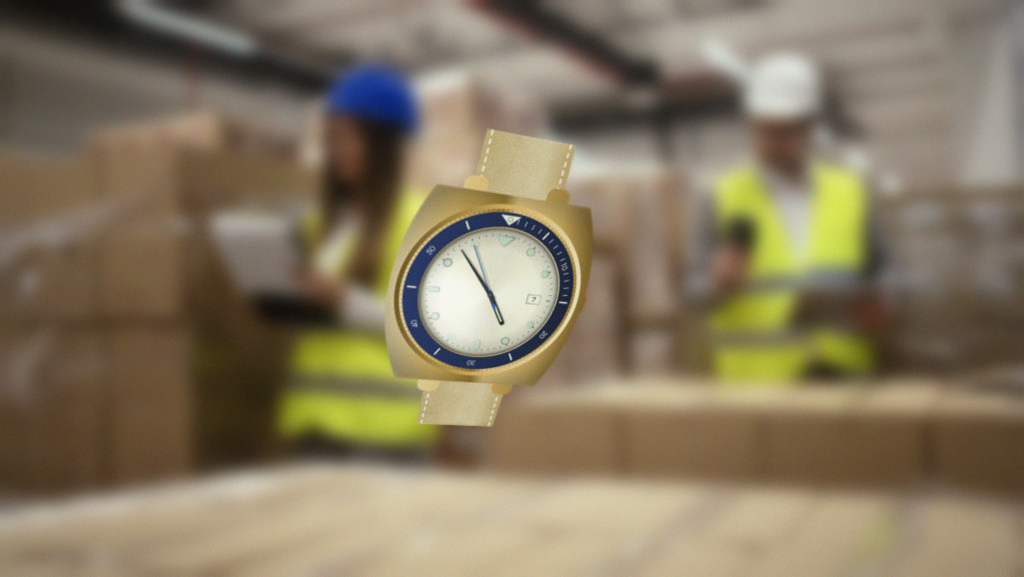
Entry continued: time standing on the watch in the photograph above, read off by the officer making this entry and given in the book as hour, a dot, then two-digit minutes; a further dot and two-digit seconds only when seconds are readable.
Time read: 4.52.55
